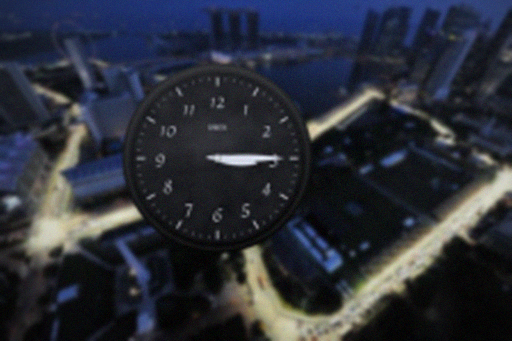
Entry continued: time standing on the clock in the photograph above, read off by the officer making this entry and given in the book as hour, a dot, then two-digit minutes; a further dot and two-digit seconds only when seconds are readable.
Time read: 3.15
